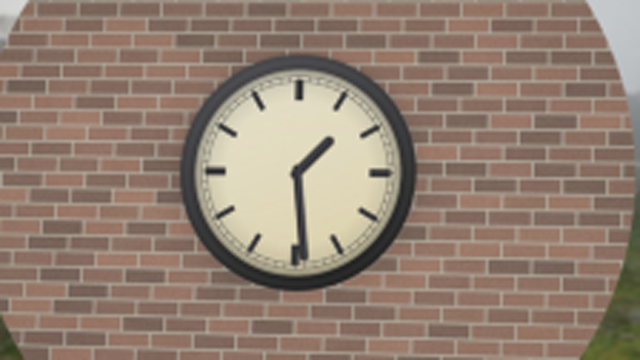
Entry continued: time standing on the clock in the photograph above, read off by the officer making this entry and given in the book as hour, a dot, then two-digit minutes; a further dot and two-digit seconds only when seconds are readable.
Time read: 1.29
